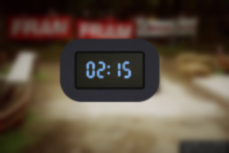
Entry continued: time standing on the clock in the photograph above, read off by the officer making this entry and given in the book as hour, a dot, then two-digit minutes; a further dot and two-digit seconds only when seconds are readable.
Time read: 2.15
